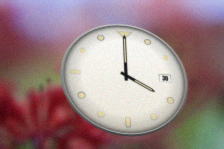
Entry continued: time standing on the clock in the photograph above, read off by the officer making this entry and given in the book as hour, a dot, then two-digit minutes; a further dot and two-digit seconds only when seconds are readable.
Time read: 4.00
